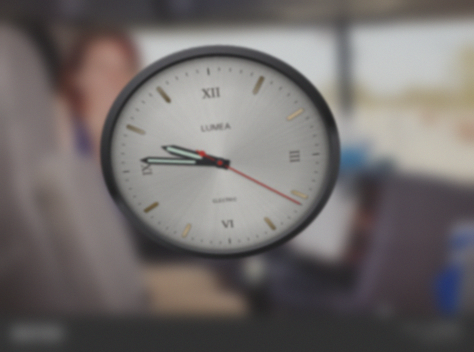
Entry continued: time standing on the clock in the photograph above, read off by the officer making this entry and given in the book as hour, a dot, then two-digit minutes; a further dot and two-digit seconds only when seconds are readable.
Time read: 9.46.21
